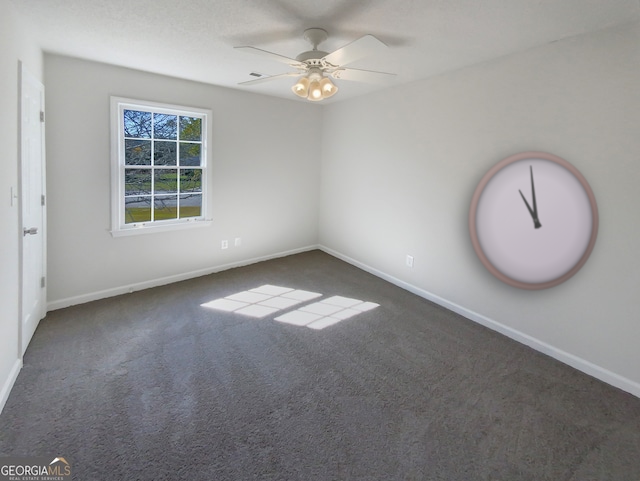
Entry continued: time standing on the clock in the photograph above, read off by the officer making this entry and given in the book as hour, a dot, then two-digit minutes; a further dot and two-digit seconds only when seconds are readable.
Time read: 10.59
